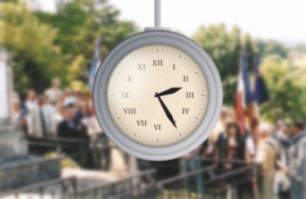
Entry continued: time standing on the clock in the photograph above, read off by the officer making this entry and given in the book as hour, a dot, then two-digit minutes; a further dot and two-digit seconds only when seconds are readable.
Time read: 2.25
